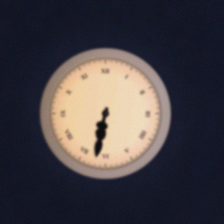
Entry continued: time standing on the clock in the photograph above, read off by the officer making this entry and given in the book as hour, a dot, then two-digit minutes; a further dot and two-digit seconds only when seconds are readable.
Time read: 6.32
